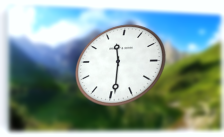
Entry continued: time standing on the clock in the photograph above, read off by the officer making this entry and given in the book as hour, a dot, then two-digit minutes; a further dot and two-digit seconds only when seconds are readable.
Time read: 11.29
